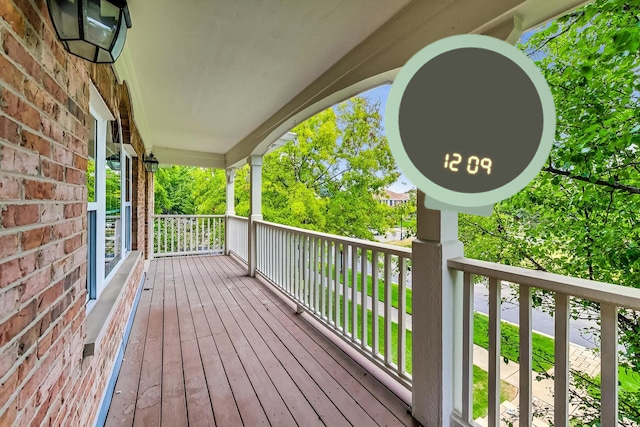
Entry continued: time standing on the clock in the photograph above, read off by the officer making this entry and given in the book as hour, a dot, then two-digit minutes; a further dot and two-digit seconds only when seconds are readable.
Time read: 12.09
